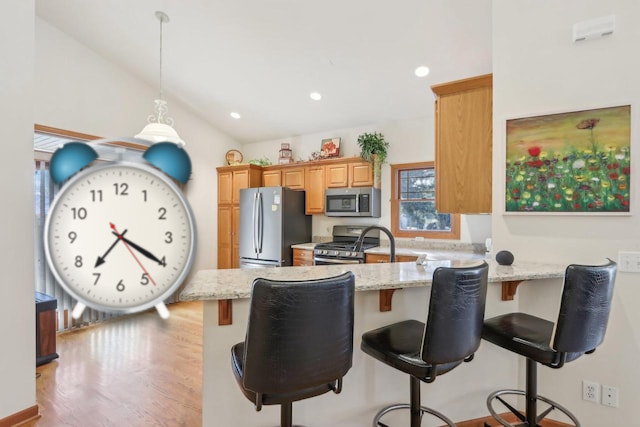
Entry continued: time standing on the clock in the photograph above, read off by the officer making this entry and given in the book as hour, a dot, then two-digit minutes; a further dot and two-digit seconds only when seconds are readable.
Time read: 7.20.24
